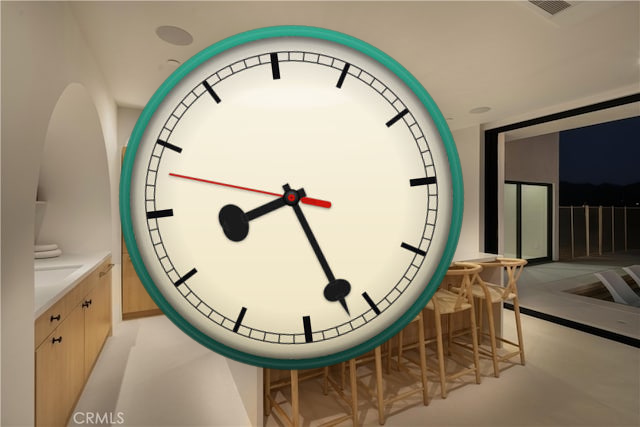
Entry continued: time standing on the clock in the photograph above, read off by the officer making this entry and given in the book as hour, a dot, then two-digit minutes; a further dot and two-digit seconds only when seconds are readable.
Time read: 8.26.48
